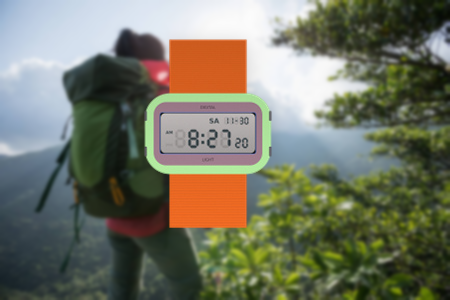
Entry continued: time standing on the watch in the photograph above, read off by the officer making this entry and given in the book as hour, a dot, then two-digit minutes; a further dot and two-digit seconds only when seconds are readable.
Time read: 8.27.20
